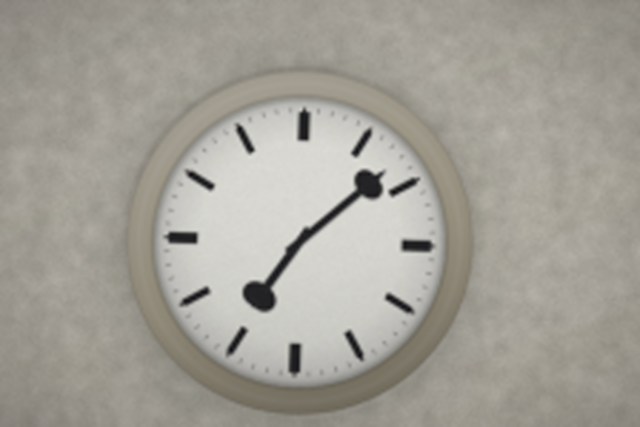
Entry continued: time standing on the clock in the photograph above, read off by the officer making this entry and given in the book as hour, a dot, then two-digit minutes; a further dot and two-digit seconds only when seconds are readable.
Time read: 7.08
